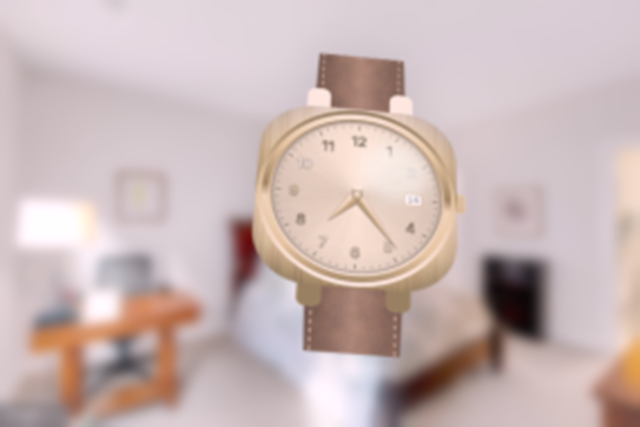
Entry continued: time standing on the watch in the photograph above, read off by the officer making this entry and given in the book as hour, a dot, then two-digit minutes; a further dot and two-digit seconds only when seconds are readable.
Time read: 7.24
